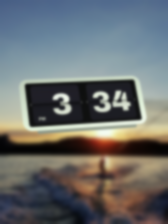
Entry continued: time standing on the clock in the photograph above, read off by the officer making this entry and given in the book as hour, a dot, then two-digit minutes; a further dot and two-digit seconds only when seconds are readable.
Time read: 3.34
